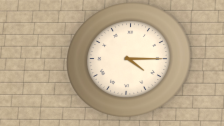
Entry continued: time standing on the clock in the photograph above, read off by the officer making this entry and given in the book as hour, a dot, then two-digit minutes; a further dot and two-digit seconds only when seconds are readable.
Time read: 4.15
